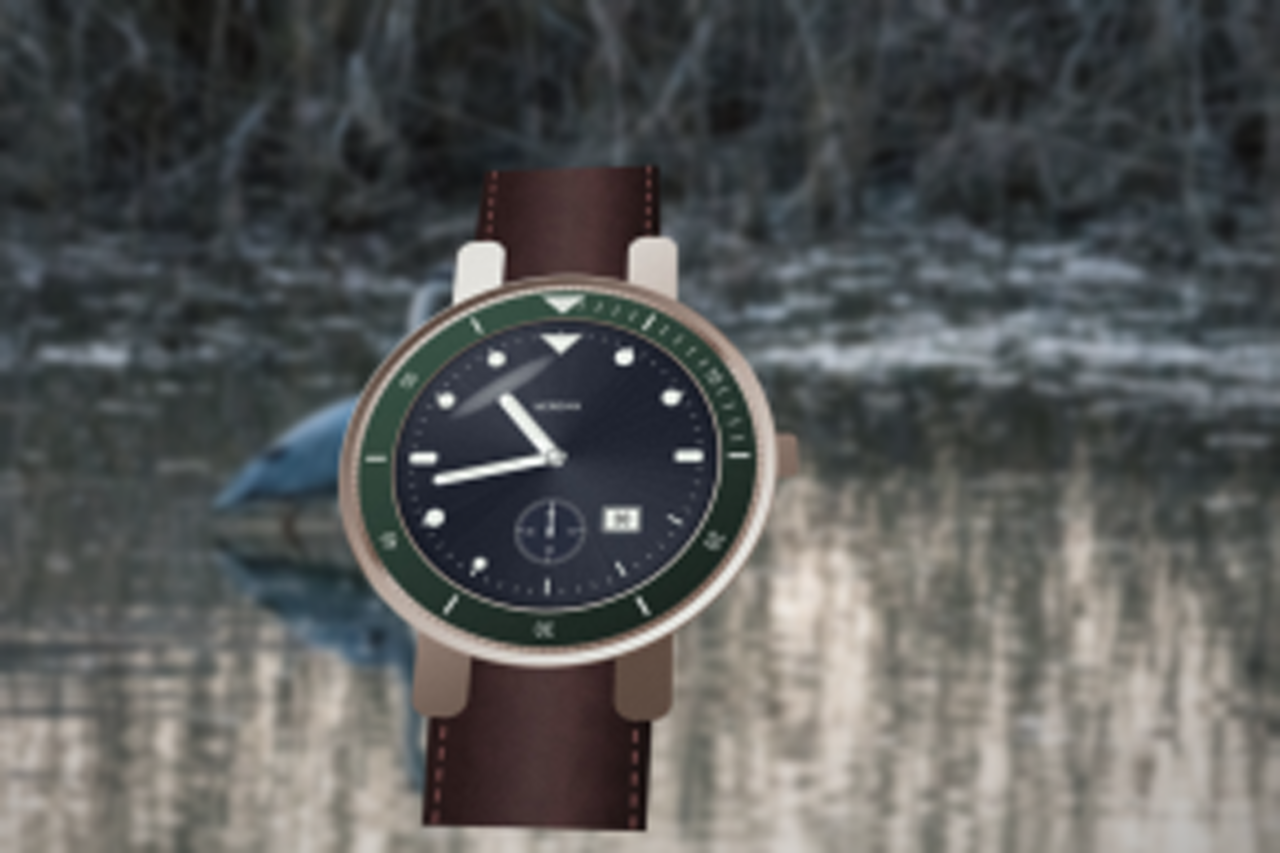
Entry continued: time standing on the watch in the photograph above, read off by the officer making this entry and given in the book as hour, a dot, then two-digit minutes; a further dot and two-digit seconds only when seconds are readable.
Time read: 10.43
